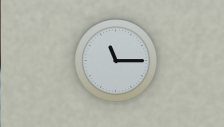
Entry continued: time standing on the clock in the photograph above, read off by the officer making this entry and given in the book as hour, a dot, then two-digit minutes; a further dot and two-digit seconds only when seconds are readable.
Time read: 11.15
